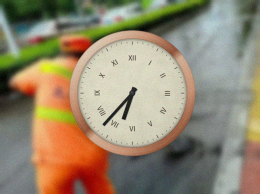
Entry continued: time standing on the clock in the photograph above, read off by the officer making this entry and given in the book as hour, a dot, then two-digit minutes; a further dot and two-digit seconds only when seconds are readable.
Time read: 6.37
